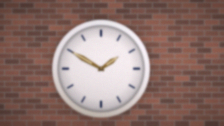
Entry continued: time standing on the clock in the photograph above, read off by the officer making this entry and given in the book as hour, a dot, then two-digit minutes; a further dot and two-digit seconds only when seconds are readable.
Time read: 1.50
